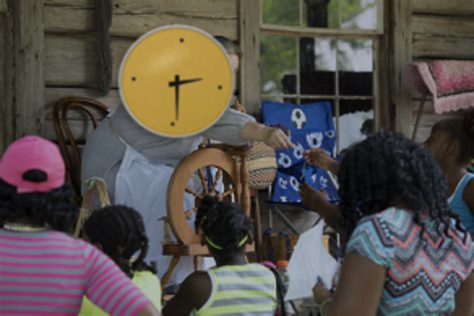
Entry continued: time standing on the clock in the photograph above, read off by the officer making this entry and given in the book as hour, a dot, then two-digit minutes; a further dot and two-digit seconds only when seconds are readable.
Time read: 2.29
